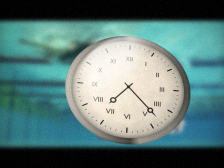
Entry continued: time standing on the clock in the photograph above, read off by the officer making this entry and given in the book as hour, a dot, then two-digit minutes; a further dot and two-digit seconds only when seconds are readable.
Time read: 7.23
